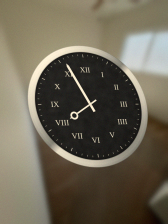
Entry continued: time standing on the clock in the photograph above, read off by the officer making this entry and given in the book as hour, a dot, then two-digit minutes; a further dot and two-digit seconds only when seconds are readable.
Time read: 7.56
